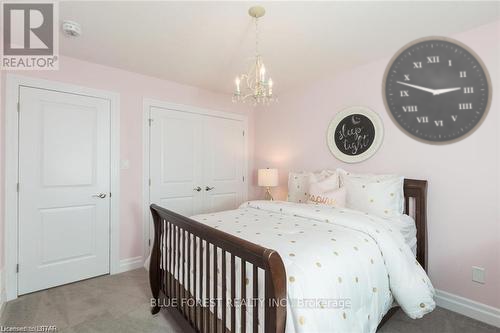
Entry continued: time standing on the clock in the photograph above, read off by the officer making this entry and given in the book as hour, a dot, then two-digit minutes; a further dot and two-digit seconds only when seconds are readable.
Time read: 2.48
